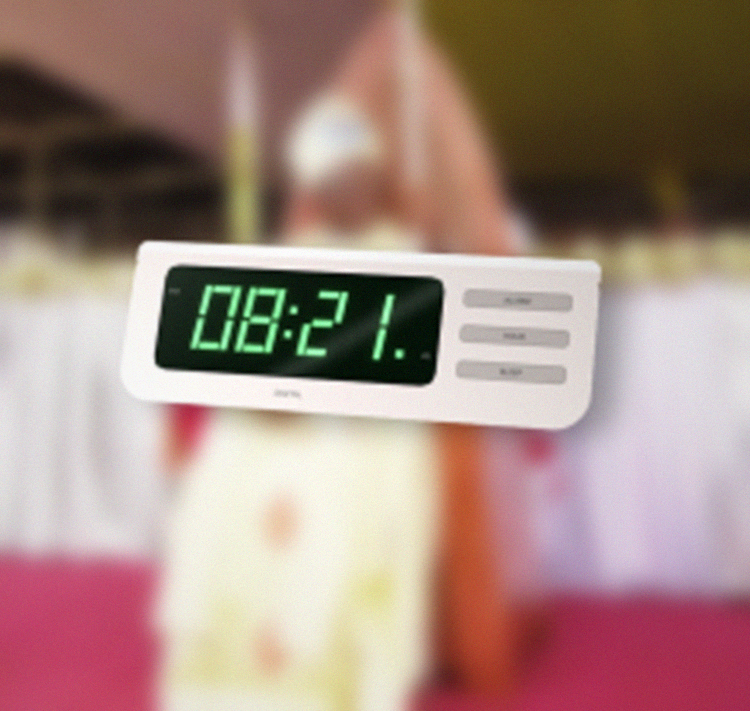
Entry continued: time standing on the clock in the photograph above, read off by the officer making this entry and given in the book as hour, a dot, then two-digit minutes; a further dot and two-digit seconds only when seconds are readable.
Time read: 8.21
